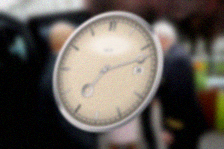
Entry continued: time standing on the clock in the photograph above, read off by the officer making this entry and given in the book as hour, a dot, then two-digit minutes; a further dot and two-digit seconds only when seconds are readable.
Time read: 7.12
